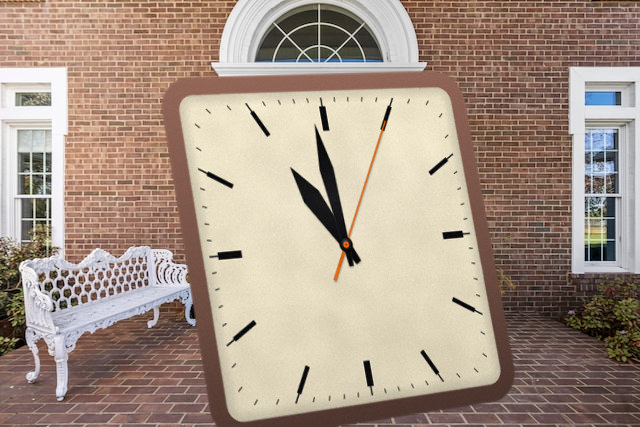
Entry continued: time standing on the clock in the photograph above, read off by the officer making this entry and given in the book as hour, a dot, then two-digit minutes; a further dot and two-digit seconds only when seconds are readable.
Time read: 10.59.05
